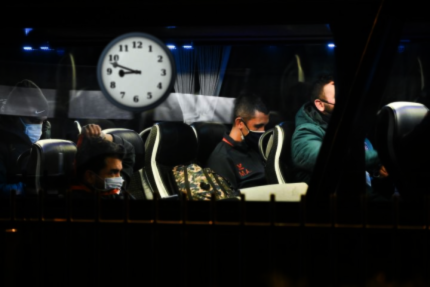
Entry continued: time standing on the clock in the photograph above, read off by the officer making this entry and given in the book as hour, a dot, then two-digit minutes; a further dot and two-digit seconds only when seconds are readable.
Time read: 8.48
